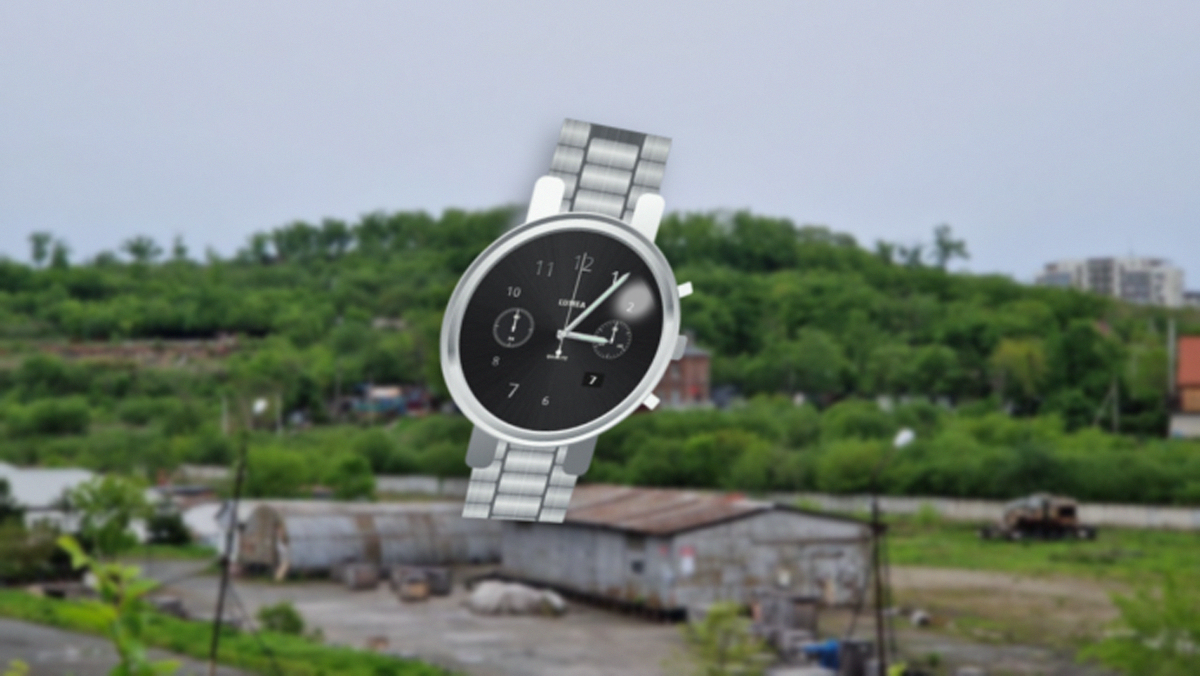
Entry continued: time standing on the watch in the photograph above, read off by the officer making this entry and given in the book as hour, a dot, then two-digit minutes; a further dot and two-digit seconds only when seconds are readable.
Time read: 3.06
